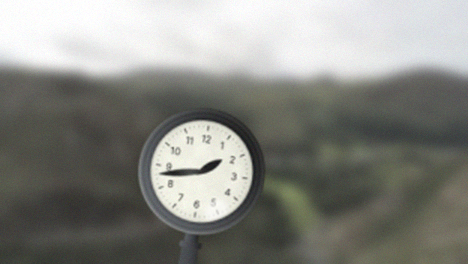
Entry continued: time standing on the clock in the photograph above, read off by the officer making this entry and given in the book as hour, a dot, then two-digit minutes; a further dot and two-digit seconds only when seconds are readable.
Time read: 1.43
